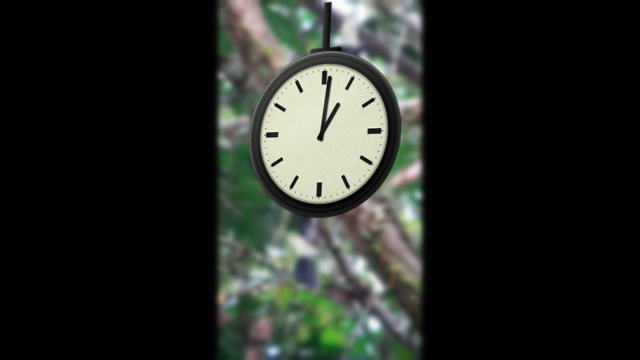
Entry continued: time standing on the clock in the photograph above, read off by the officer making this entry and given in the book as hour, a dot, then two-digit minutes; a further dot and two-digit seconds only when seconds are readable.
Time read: 1.01
